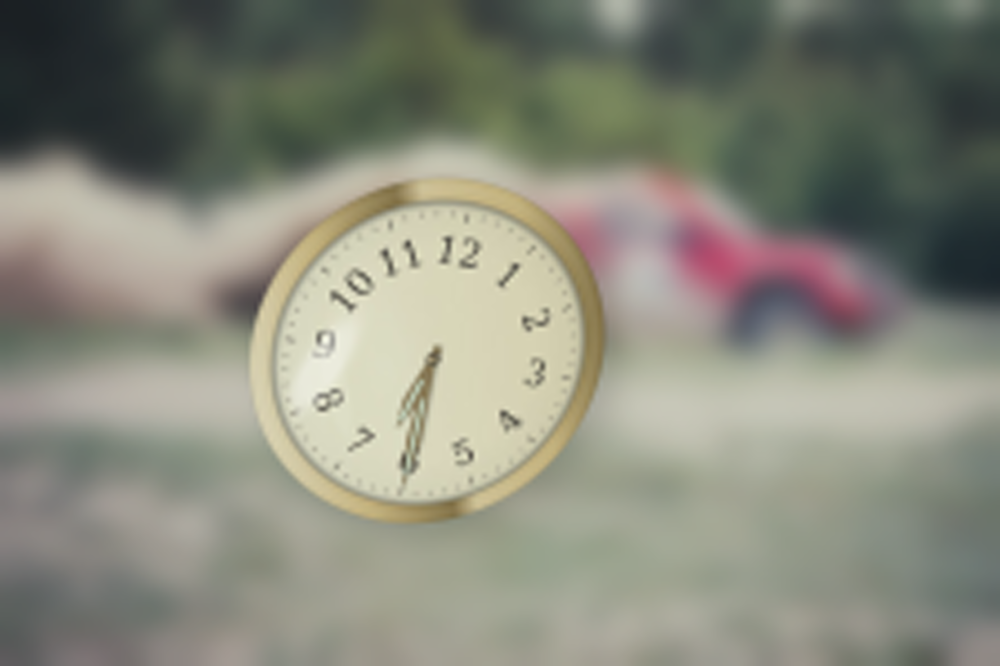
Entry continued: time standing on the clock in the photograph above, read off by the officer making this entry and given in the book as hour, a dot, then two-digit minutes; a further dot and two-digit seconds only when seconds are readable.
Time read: 6.30
